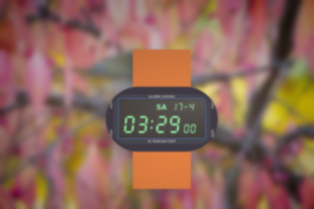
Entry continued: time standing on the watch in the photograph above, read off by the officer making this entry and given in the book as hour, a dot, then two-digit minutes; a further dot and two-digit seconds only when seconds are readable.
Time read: 3.29
